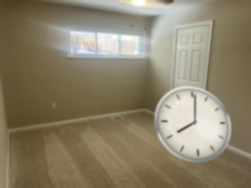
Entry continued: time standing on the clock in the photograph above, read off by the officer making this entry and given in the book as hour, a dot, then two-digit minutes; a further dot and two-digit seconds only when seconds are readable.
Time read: 8.01
